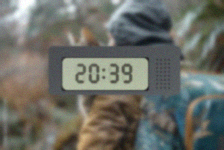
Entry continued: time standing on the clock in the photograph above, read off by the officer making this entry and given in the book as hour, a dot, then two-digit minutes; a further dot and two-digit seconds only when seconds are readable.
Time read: 20.39
